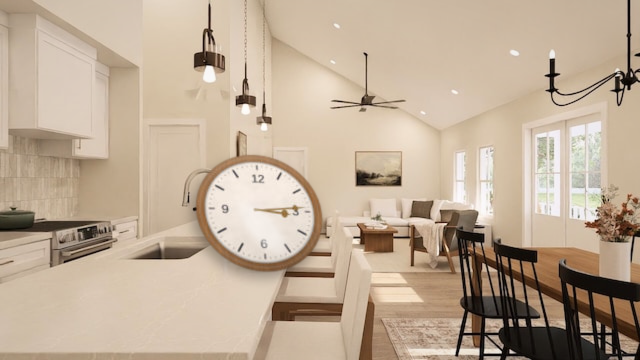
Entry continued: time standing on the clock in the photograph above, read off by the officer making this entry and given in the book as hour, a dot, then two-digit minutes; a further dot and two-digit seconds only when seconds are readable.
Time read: 3.14
